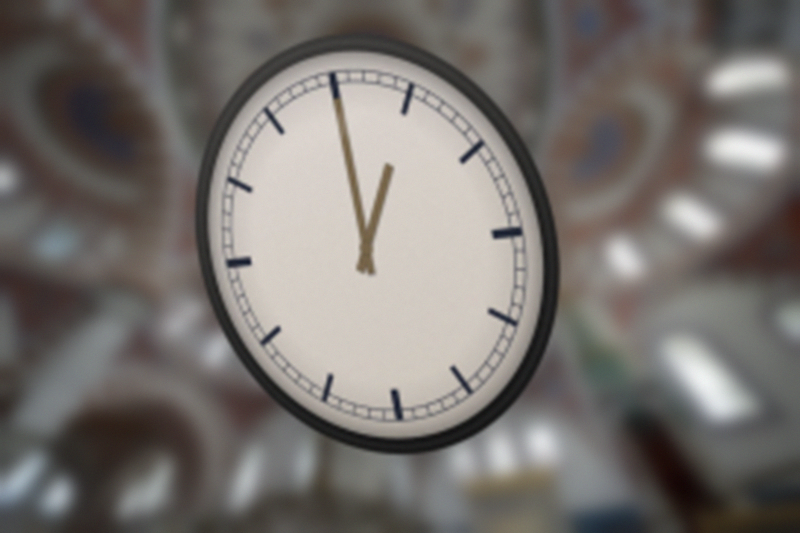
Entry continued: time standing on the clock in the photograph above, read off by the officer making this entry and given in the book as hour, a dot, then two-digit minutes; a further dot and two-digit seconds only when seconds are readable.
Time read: 1.00
